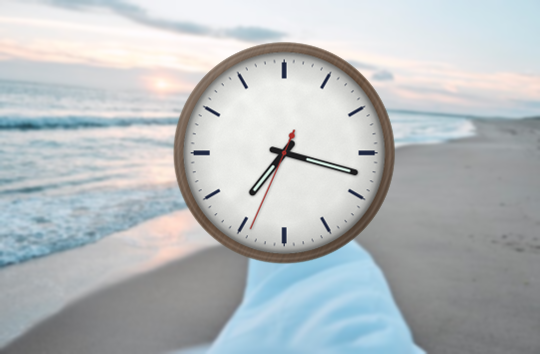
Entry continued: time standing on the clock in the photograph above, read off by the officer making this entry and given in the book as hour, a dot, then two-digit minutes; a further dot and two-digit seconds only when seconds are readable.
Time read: 7.17.34
